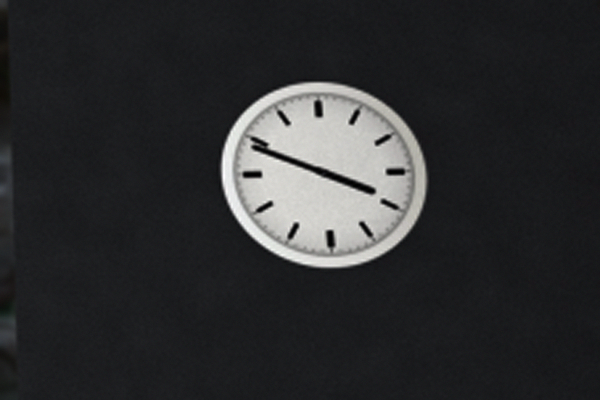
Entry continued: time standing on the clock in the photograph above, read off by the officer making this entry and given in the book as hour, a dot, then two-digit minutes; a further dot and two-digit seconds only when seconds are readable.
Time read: 3.49
